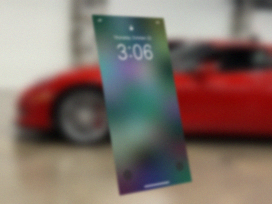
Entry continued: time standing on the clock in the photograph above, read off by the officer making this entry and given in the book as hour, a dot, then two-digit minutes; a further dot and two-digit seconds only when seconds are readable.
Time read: 3.06
